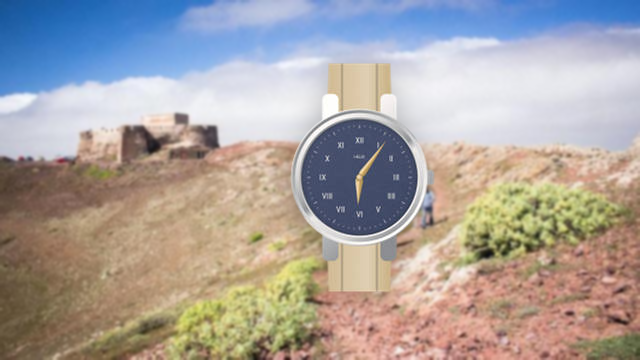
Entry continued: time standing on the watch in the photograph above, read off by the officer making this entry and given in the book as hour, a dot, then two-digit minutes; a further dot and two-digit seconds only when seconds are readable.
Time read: 6.06
